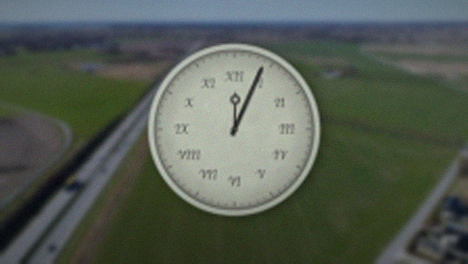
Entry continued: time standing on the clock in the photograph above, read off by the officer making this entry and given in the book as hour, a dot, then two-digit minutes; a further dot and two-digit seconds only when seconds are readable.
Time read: 12.04
